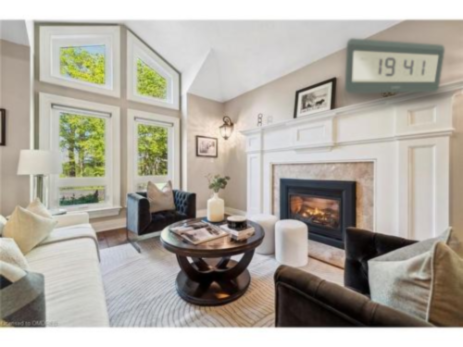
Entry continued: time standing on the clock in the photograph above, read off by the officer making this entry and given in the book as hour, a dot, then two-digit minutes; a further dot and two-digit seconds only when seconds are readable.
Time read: 19.41
